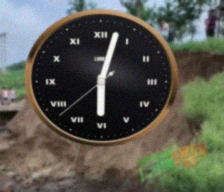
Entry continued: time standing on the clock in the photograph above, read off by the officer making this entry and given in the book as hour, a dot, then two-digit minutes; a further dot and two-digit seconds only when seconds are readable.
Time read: 6.02.38
